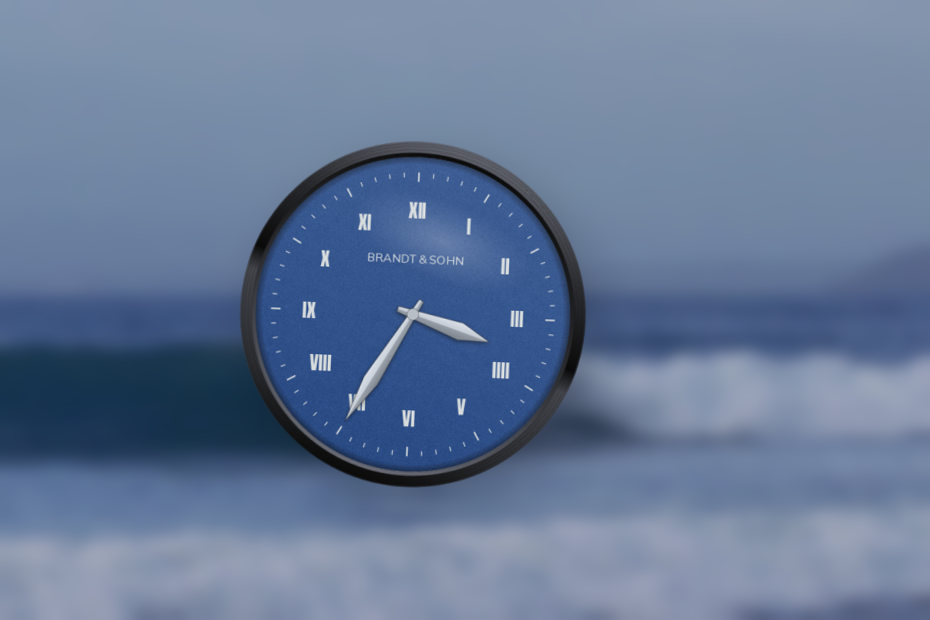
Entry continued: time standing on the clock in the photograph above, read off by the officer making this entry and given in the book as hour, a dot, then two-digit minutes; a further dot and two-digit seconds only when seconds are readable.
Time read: 3.35
